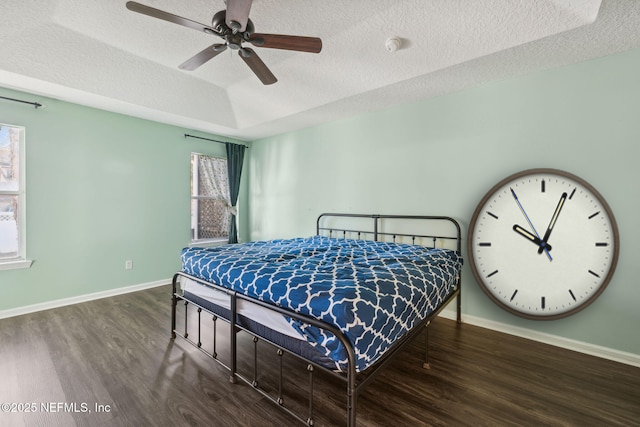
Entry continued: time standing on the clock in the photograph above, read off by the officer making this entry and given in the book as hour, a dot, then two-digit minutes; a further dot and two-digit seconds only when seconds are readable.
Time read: 10.03.55
